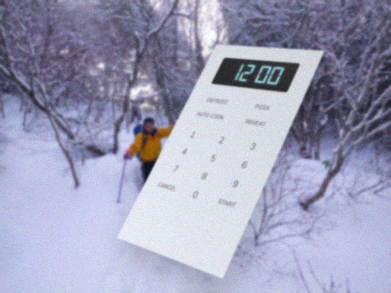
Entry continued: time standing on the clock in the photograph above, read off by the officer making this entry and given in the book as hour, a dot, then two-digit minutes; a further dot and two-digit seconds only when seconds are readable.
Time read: 12.00
